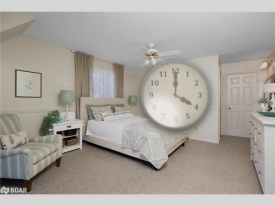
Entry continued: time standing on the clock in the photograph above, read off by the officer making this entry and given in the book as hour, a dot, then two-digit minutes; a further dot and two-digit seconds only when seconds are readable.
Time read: 4.00
